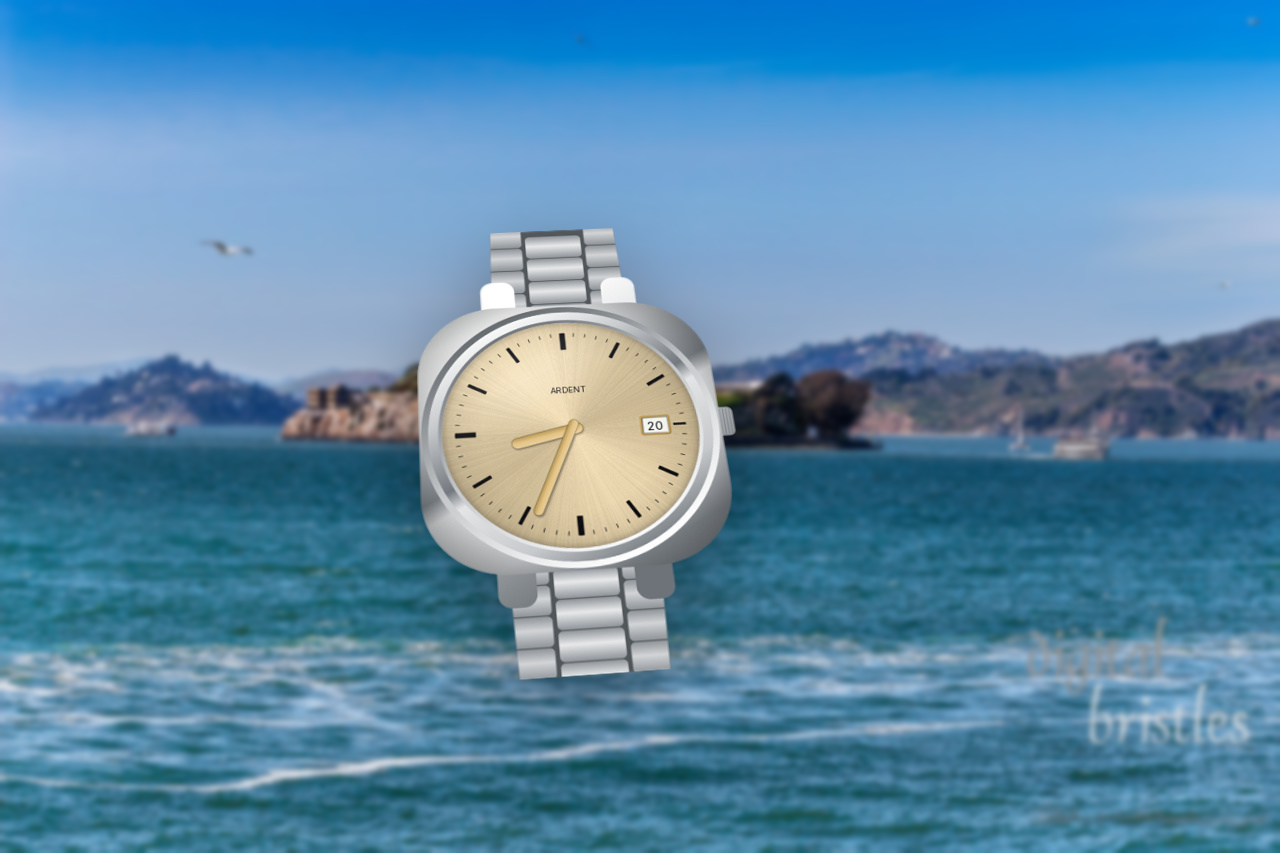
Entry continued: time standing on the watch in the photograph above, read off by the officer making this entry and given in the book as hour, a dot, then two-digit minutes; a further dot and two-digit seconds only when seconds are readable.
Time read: 8.34
